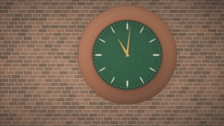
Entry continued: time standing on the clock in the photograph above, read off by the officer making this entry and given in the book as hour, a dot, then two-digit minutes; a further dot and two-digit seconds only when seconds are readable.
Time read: 11.01
